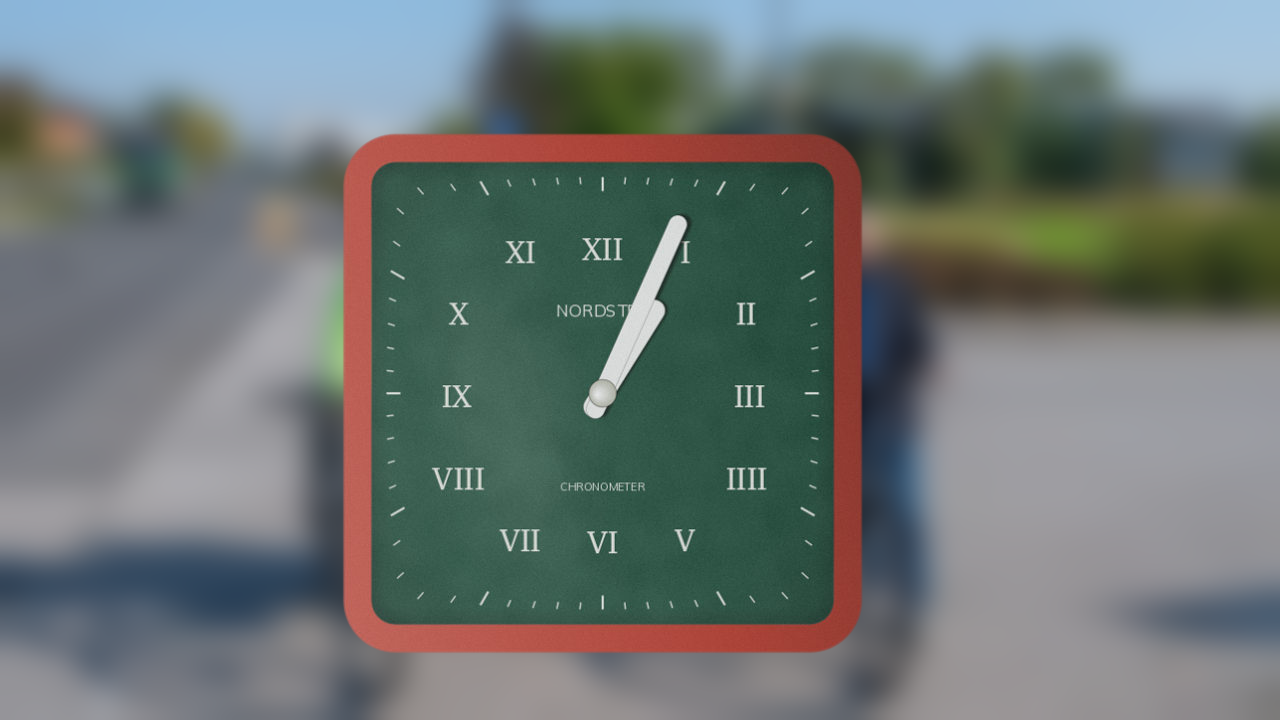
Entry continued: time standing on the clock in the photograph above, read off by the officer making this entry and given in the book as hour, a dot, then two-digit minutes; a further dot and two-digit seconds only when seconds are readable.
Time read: 1.04
